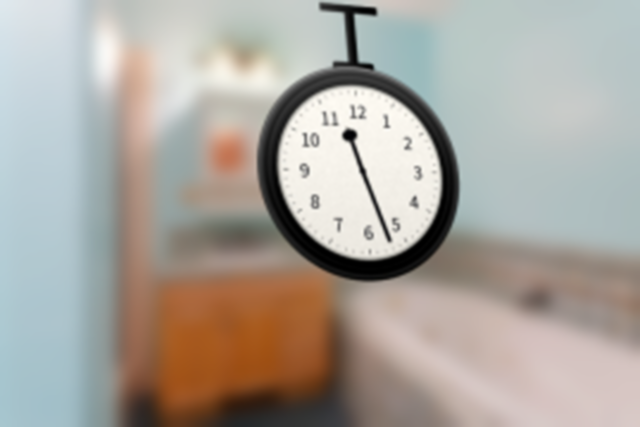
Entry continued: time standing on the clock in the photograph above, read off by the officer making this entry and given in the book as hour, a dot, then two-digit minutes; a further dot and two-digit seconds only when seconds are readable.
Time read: 11.27
